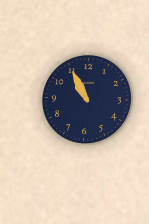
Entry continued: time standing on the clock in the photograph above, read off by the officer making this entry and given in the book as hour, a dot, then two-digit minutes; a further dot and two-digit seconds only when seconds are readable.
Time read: 10.55
